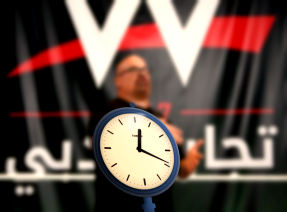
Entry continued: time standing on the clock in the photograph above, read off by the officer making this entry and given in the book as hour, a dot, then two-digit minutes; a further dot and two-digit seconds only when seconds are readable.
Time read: 12.19
